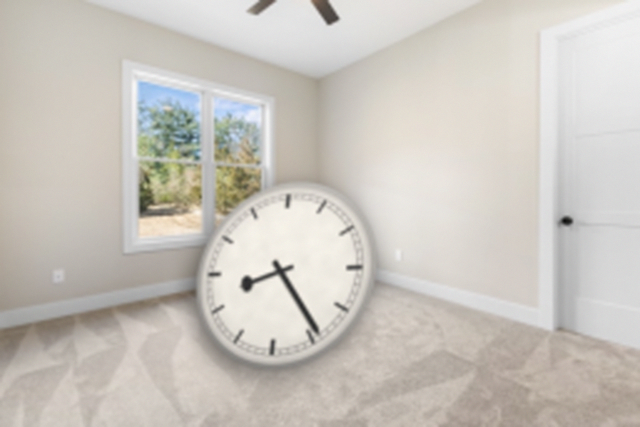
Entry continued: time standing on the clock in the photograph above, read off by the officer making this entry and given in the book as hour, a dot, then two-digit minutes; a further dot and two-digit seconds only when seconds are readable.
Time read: 8.24
